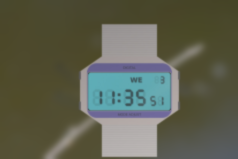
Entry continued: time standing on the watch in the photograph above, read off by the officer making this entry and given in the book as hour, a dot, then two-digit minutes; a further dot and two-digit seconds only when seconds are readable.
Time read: 11.35.51
